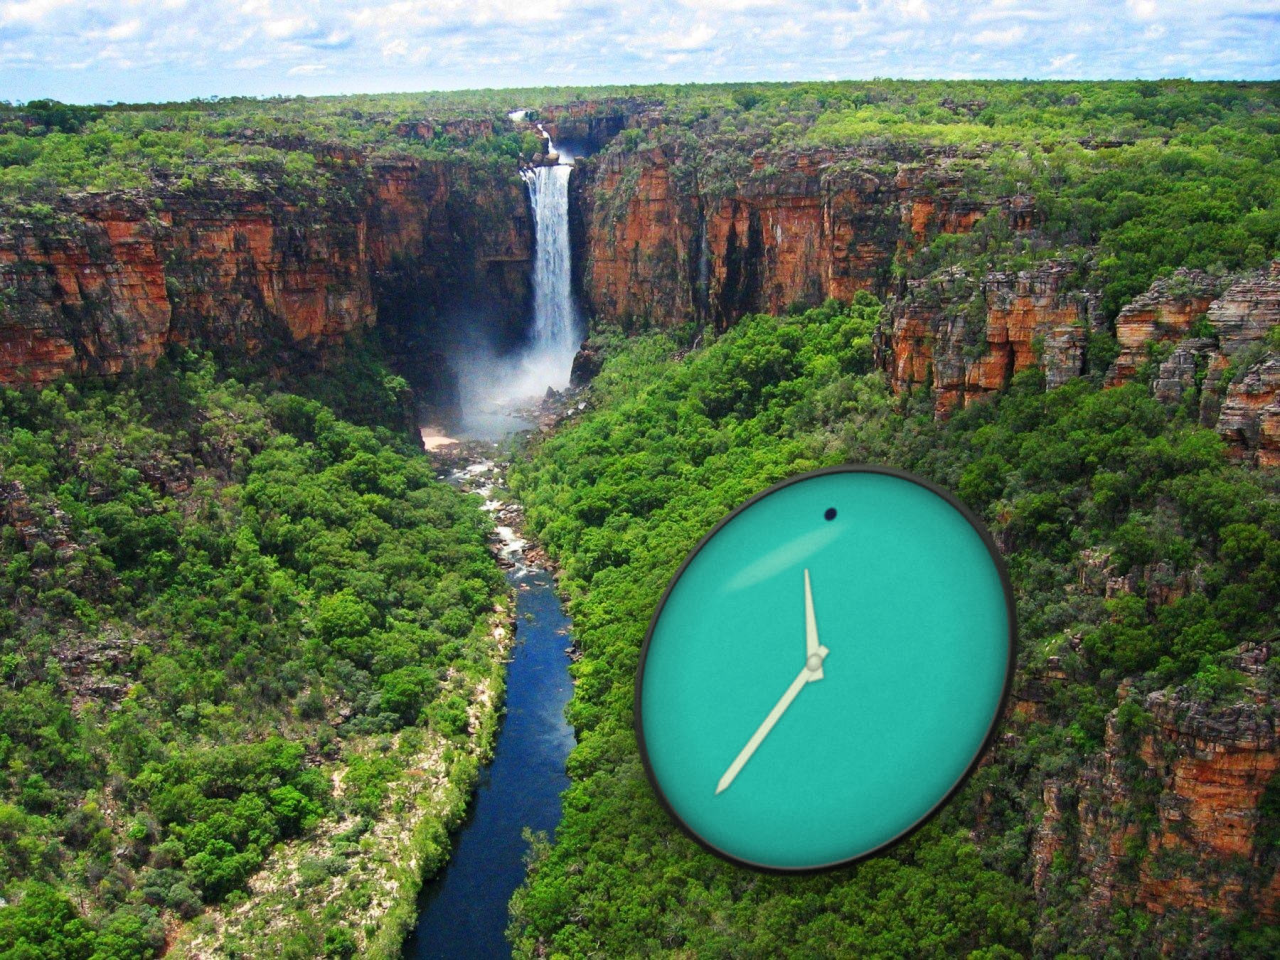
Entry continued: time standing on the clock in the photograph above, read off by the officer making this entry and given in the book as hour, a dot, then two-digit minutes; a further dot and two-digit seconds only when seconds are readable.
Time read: 11.36
